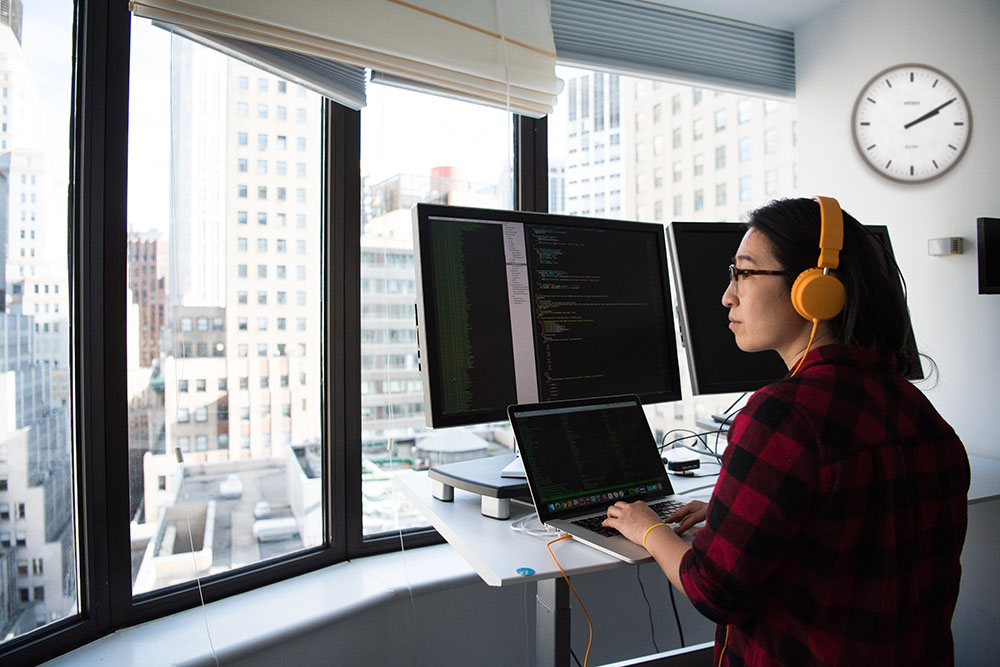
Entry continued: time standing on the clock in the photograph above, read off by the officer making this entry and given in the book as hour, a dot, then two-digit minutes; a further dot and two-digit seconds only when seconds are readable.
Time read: 2.10
